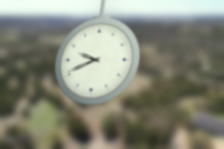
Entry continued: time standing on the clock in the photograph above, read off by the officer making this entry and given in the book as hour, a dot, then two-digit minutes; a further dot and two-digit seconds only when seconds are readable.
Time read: 9.41
